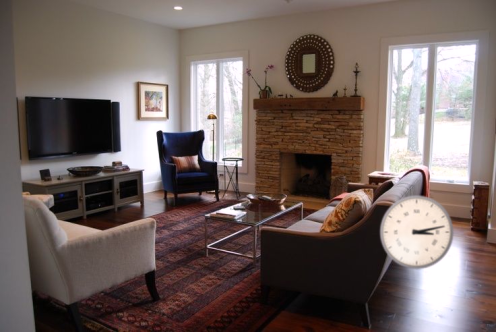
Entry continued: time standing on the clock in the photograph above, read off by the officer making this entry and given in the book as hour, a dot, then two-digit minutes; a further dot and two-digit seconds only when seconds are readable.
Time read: 3.13
